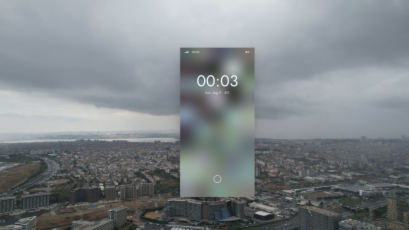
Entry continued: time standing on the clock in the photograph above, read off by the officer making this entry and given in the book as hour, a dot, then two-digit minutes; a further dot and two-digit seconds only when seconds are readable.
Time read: 0.03
